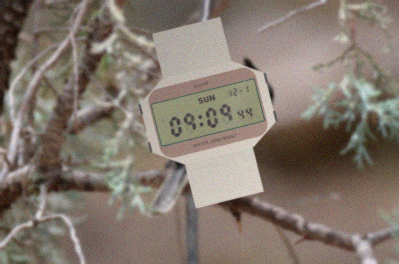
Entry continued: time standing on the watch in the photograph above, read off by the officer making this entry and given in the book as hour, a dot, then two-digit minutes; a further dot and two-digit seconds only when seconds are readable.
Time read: 9.09.44
